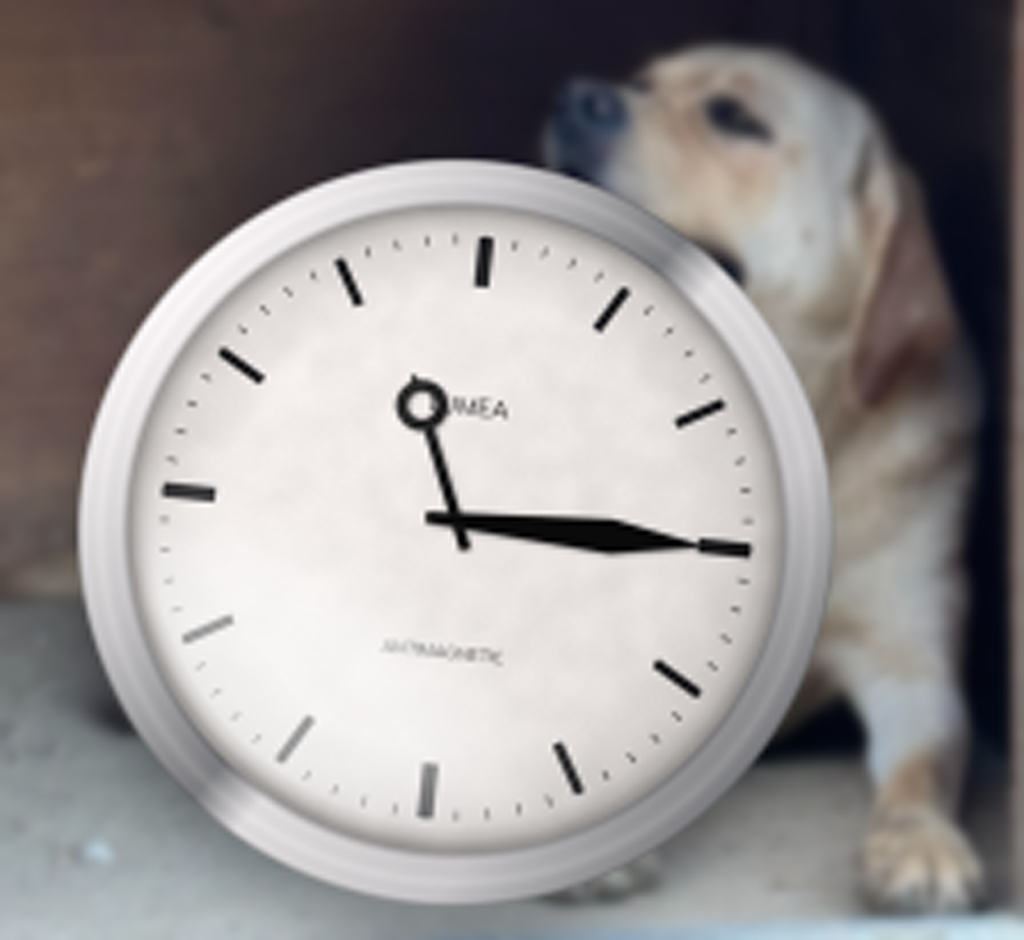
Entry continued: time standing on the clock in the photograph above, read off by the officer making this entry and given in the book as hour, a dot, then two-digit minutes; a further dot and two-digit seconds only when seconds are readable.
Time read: 11.15
